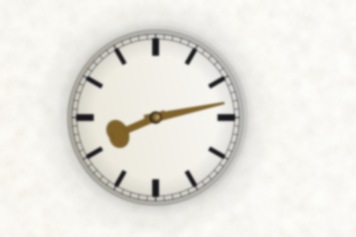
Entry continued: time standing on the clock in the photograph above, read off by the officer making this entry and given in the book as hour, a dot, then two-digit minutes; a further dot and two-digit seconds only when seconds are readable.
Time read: 8.13
